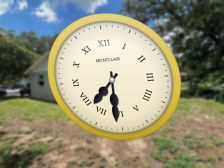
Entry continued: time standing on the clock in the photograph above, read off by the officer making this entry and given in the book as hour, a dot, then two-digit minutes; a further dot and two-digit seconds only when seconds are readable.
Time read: 7.31
